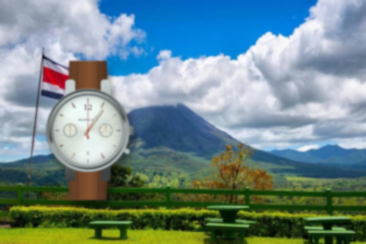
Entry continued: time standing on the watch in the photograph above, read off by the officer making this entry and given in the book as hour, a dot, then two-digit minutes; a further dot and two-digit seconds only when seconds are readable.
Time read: 1.06
